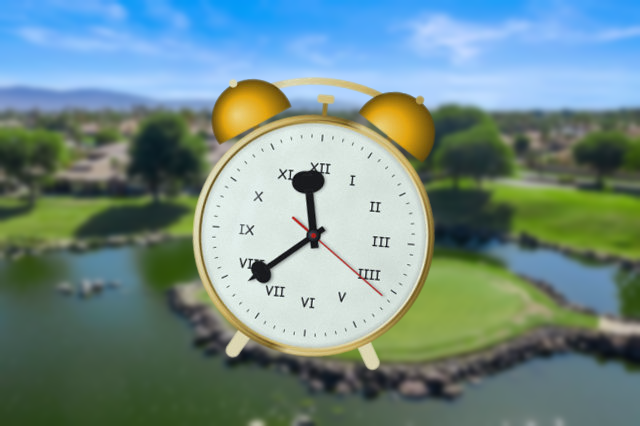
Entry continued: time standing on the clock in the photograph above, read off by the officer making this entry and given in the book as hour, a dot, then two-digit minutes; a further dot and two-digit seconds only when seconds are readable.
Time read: 11.38.21
